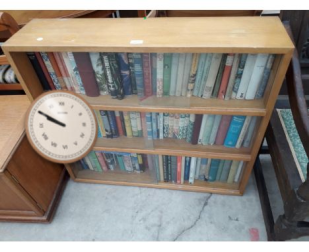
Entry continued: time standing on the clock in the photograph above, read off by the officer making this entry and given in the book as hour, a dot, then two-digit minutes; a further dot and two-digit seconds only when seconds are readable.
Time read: 9.50
